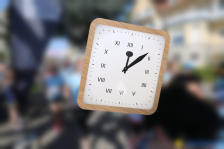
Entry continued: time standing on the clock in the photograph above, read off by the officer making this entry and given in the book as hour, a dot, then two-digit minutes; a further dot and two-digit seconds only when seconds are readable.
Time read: 12.08
